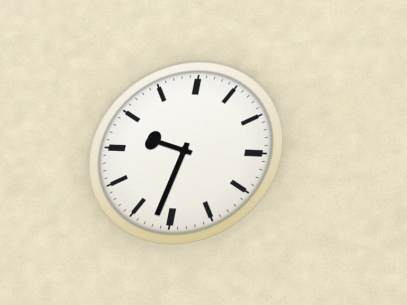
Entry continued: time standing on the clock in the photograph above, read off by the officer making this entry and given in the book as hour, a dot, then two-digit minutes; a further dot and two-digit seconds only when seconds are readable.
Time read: 9.32
